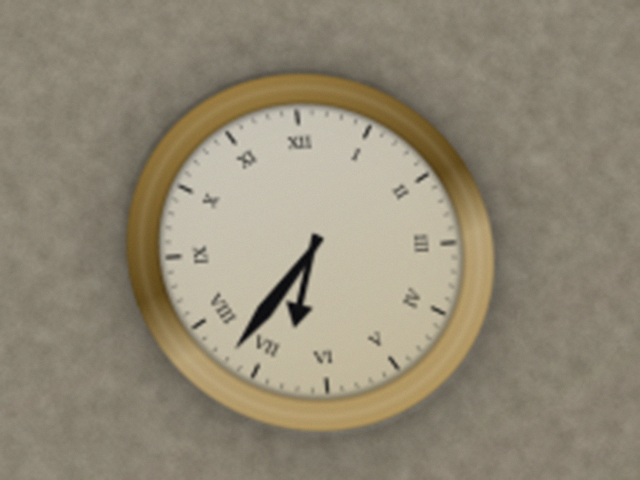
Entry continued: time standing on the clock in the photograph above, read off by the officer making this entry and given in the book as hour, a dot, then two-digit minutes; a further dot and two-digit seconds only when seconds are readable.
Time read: 6.37
